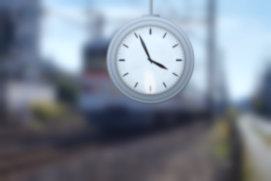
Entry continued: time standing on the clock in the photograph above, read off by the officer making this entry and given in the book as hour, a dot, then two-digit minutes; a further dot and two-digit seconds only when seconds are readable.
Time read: 3.56
